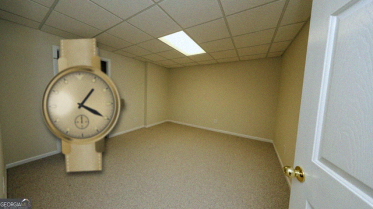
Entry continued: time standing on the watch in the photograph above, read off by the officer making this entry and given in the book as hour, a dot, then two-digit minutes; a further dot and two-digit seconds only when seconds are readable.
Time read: 1.20
